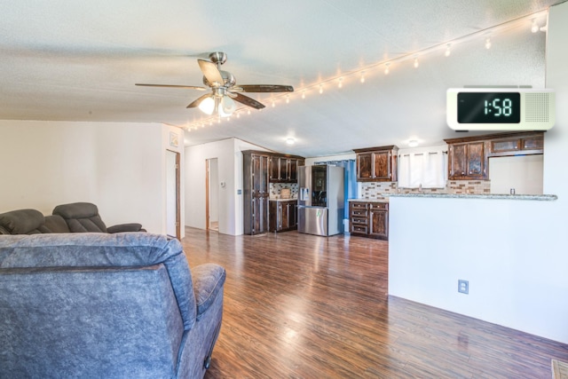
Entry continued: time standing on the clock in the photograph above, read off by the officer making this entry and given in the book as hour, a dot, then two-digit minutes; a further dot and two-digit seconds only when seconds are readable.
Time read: 1.58
